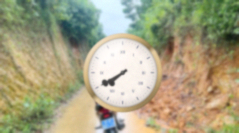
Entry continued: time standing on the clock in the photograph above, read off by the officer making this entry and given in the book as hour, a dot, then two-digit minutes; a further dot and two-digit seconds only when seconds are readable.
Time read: 7.40
